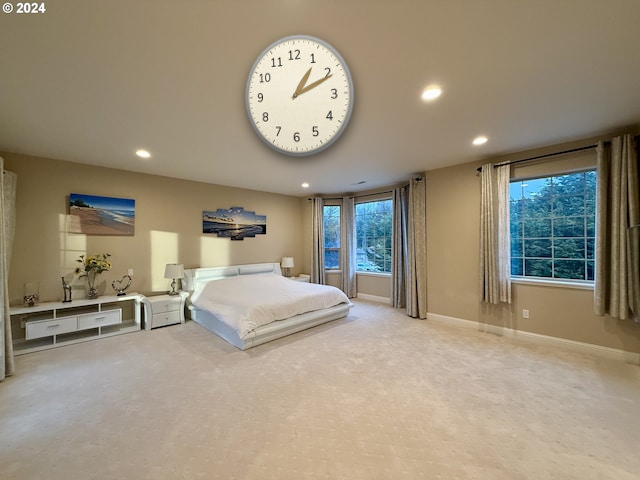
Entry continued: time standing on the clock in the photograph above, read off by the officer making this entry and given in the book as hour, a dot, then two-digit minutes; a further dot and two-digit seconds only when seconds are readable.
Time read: 1.11
